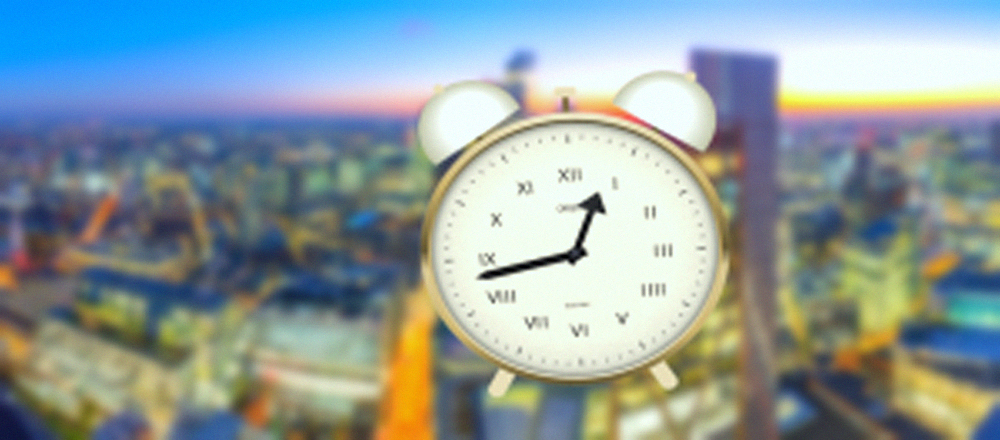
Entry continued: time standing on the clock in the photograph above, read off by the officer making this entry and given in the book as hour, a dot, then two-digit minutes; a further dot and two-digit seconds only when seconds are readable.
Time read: 12.43
